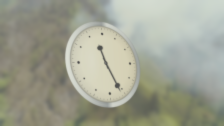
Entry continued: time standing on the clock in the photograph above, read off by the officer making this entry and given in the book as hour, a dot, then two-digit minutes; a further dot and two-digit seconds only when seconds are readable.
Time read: 11.26
